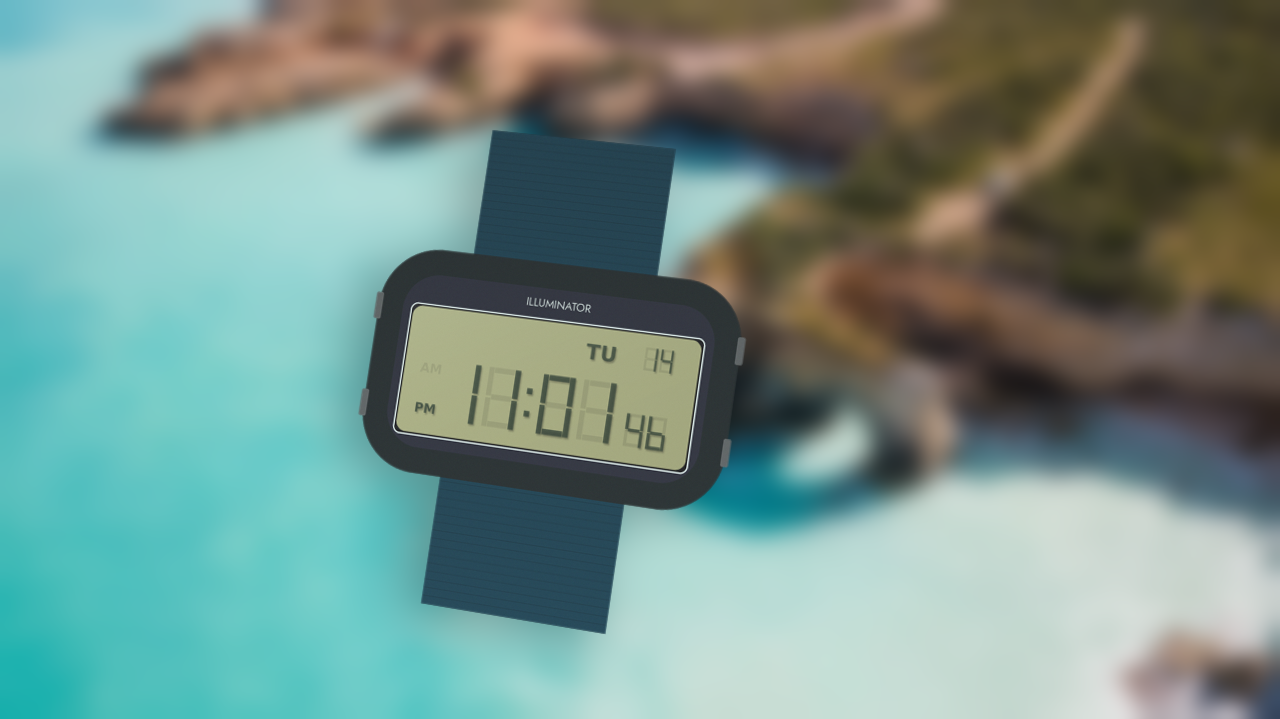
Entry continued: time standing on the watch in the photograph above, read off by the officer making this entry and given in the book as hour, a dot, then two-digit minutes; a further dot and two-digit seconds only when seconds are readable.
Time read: 11.01.46
